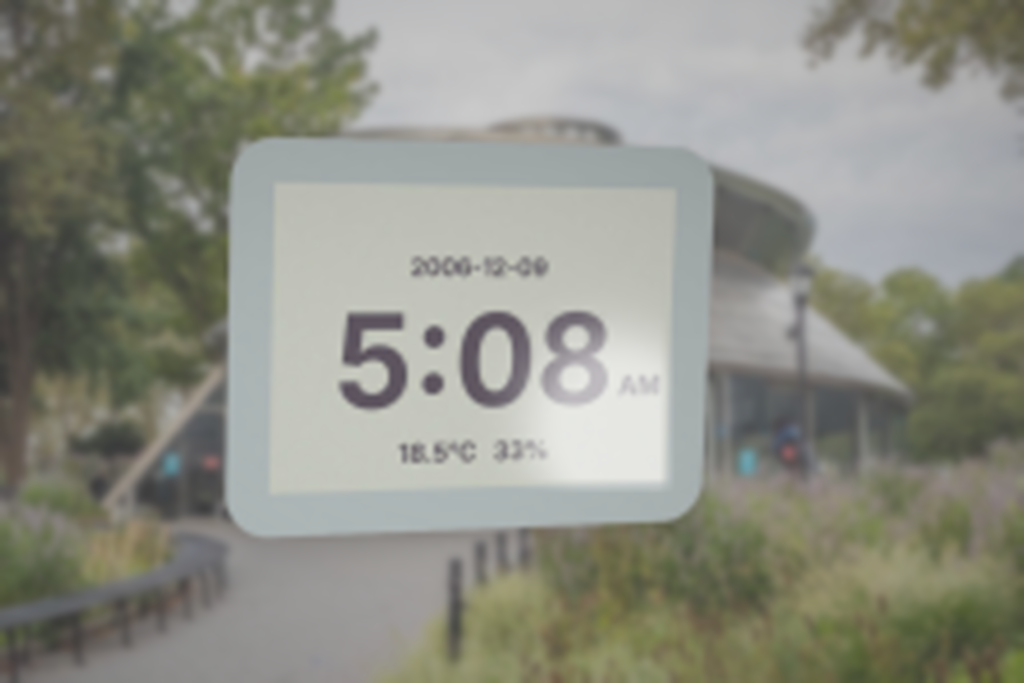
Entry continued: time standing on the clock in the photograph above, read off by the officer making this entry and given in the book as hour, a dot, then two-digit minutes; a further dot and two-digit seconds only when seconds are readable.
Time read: 5.08
